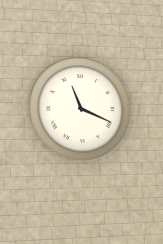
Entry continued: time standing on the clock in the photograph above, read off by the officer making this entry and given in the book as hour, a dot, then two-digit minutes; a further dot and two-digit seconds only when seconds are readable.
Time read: 11.19
